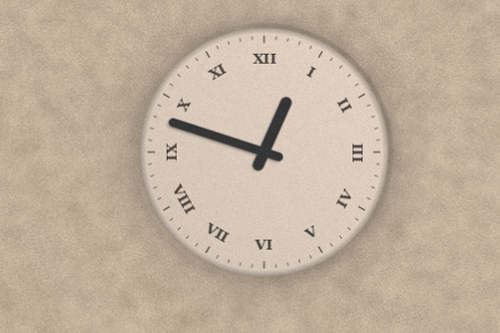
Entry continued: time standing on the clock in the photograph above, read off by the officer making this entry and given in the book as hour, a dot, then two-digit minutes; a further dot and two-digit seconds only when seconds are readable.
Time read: 12.48
